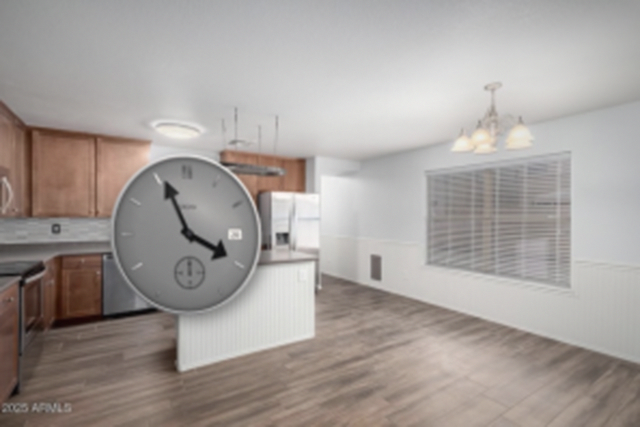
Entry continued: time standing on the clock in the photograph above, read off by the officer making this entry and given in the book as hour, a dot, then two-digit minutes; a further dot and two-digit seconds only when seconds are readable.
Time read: 3.56
